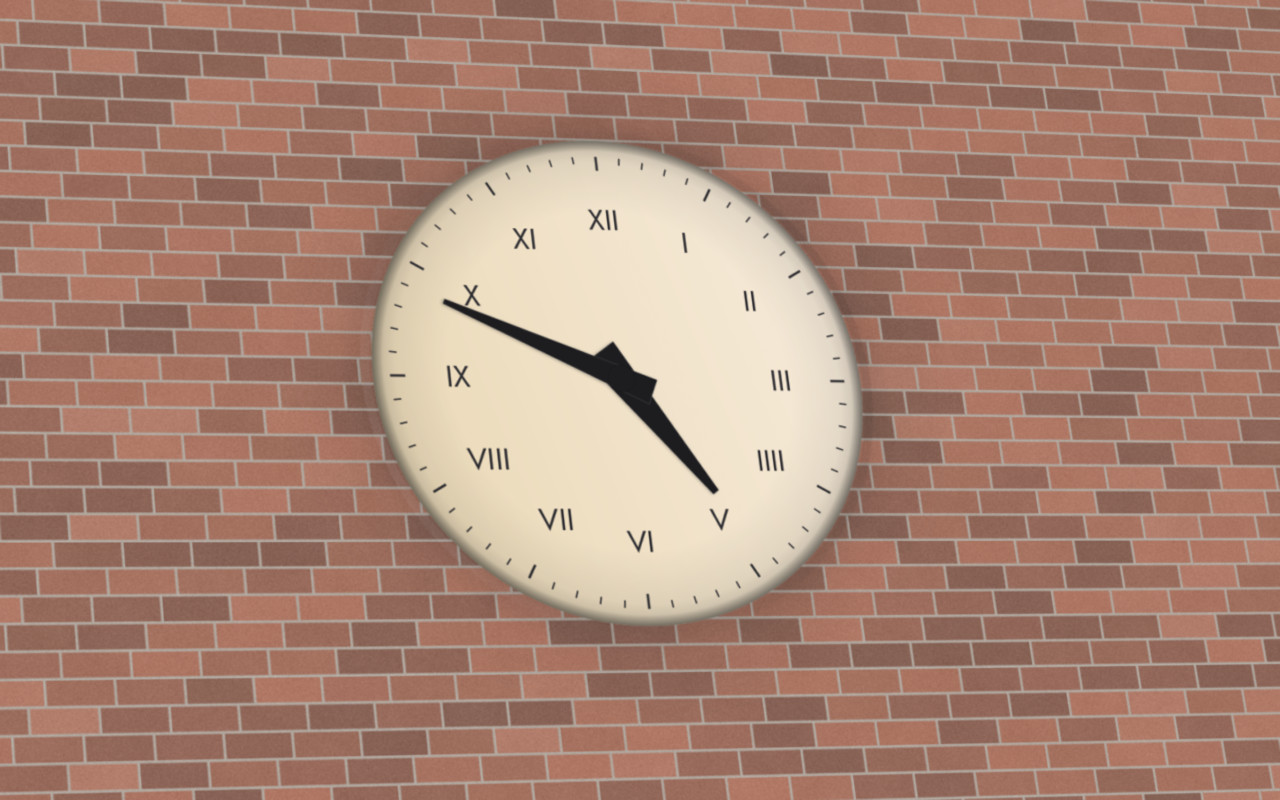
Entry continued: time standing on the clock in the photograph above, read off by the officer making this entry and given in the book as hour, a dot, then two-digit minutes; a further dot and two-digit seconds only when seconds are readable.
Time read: 4.49
